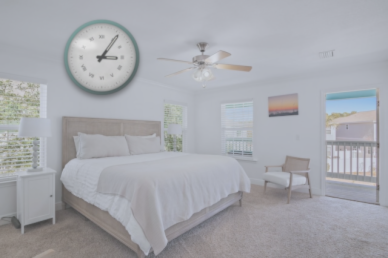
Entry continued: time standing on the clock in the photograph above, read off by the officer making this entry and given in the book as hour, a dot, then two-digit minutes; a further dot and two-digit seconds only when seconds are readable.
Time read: 3.06
